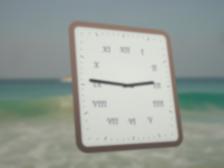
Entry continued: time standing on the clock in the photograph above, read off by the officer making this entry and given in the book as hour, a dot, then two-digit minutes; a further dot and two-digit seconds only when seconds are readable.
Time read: 2.46
